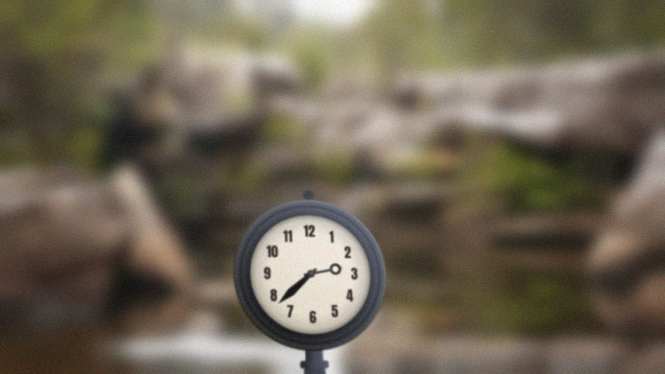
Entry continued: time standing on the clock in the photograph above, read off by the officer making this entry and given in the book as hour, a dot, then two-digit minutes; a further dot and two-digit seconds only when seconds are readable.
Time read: 2.38
